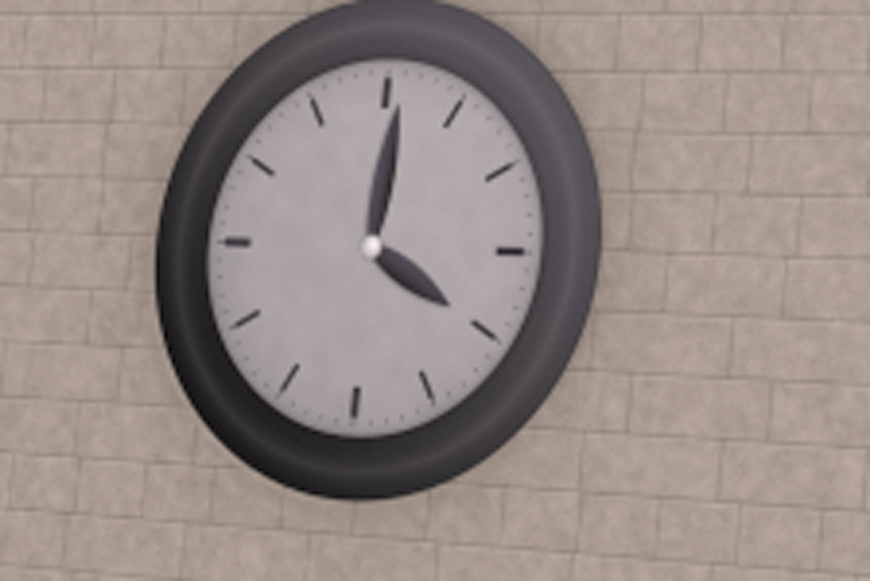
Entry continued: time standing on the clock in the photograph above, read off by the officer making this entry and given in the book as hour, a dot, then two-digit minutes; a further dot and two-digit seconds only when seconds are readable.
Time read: 4.01
